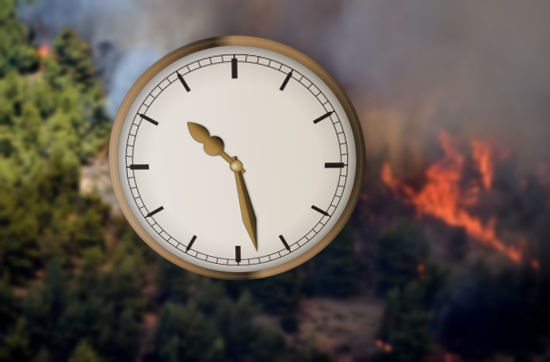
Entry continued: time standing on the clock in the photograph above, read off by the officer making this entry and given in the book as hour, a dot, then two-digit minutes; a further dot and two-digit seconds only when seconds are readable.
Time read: 10.28
